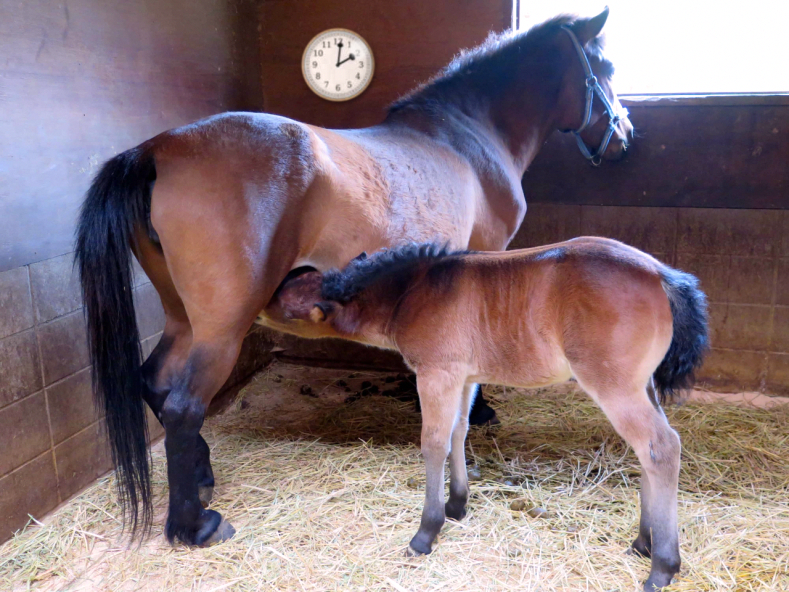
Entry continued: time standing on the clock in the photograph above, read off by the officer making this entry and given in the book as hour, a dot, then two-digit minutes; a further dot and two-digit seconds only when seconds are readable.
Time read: 2.01
